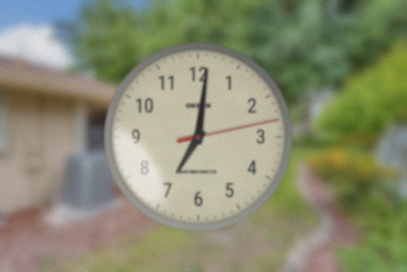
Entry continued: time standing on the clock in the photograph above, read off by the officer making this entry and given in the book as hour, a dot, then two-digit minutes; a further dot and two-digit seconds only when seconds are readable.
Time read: 7.01.13
